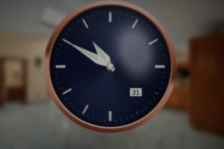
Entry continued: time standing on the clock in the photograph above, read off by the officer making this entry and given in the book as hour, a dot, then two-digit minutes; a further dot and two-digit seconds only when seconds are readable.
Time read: 10.50
